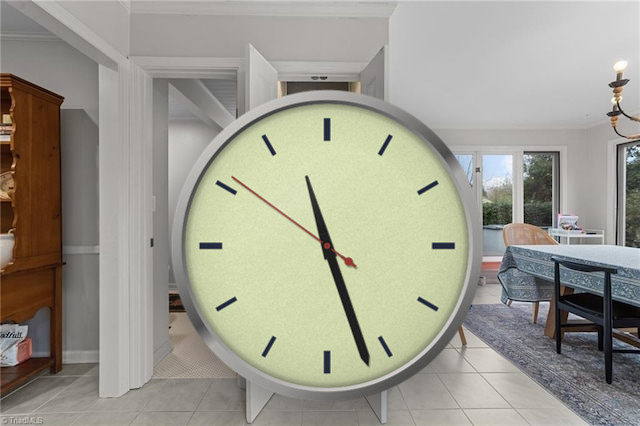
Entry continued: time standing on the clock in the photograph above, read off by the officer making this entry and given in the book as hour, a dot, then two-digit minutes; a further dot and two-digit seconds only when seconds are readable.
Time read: 11.26.51
